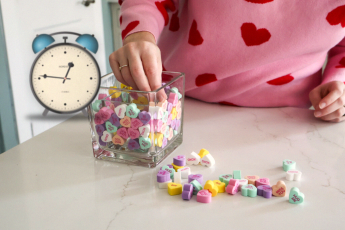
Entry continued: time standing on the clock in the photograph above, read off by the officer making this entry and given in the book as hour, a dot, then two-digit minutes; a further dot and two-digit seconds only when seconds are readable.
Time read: 12.46
